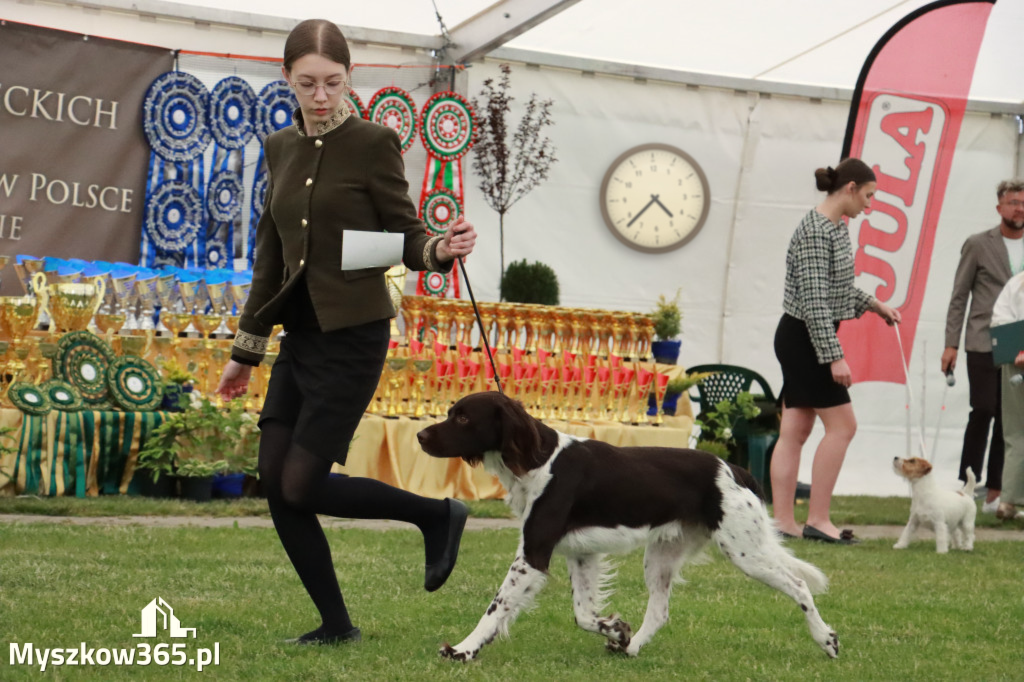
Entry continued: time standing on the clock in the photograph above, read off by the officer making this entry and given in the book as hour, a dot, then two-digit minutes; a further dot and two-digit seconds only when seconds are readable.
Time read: 4.38
